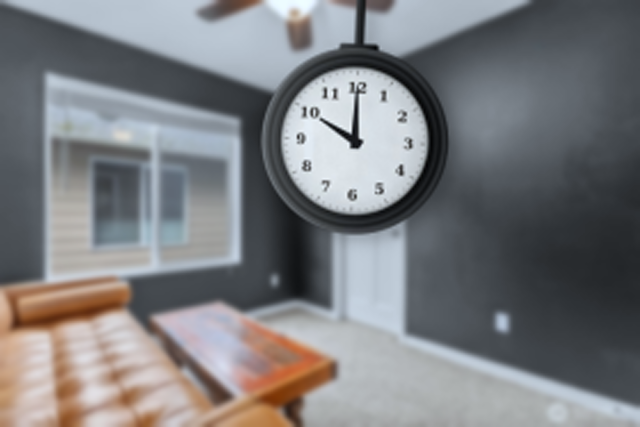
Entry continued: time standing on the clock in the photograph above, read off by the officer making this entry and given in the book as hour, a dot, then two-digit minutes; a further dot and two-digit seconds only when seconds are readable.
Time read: 10.00
